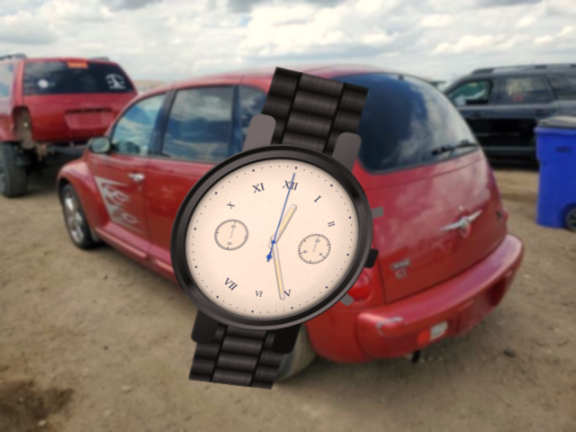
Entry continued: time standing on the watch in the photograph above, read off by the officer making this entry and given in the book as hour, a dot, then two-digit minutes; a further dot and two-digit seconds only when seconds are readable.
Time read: 12.26
